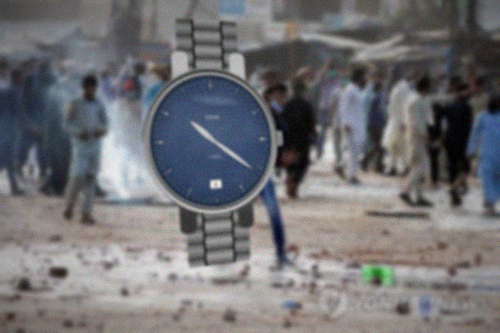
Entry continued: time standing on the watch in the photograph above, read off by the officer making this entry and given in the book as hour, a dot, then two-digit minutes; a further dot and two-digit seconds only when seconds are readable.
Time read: 10.21
